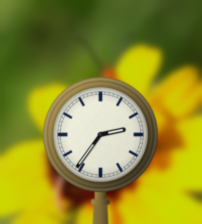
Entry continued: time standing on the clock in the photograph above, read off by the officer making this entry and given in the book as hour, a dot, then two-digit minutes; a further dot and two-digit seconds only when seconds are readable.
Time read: 2.36
